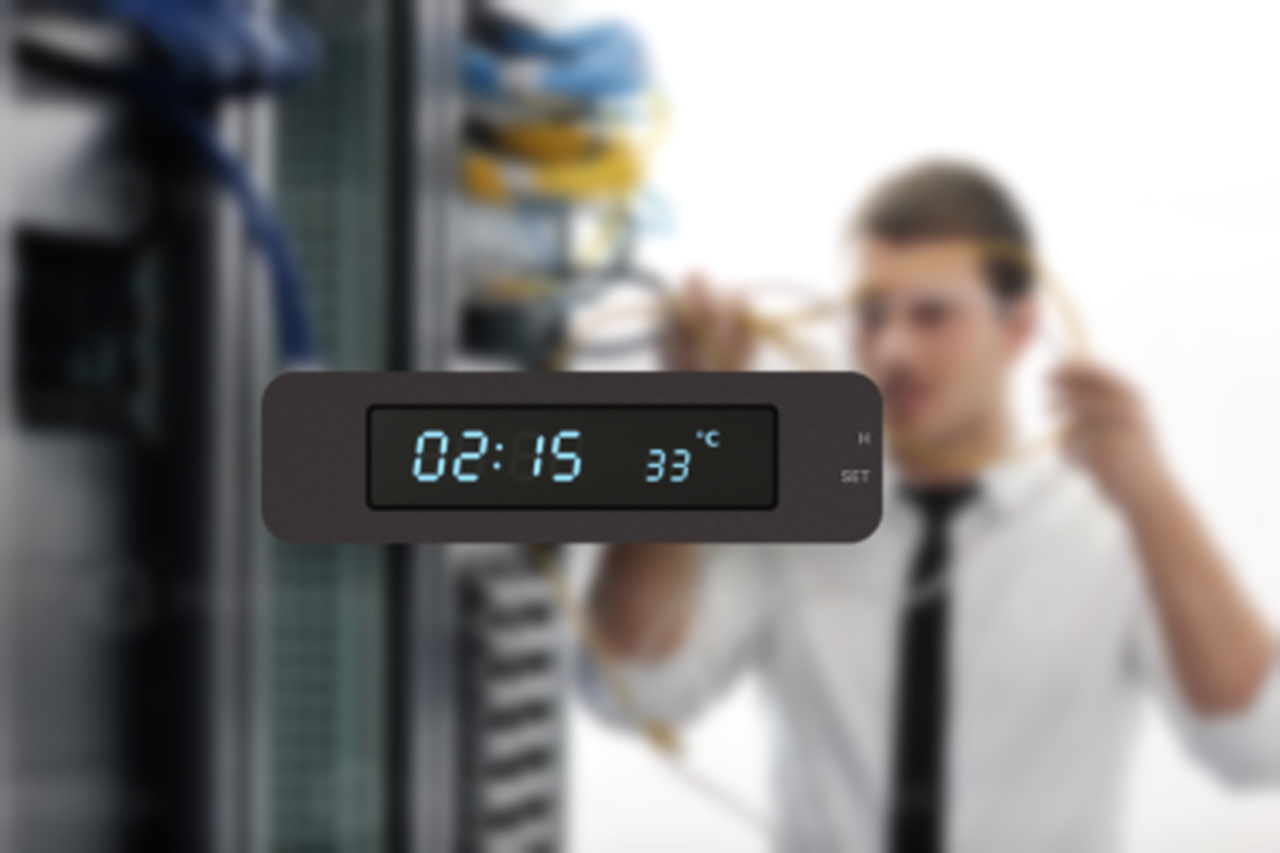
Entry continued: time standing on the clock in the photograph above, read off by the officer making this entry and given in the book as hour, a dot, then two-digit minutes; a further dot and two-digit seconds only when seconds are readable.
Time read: 2.15
